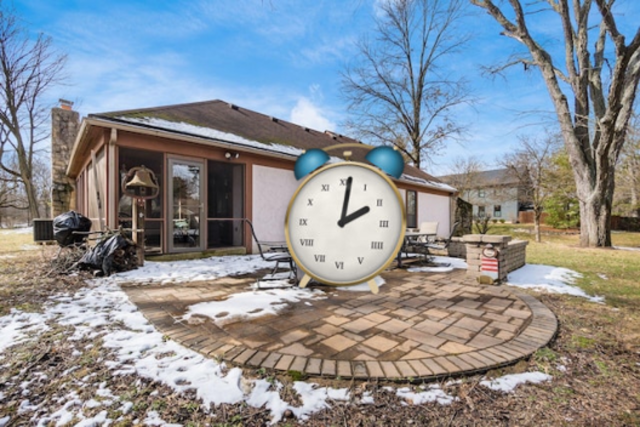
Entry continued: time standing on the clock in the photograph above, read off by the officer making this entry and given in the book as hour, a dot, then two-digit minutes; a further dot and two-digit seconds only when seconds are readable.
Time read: 2.01
